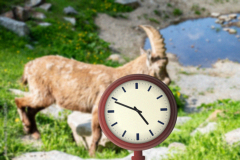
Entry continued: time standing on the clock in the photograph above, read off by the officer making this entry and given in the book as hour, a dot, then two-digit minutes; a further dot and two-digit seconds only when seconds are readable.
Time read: 4.49
